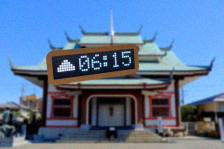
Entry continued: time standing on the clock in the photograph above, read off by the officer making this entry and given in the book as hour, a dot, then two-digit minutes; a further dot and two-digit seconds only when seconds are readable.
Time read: 6.15
